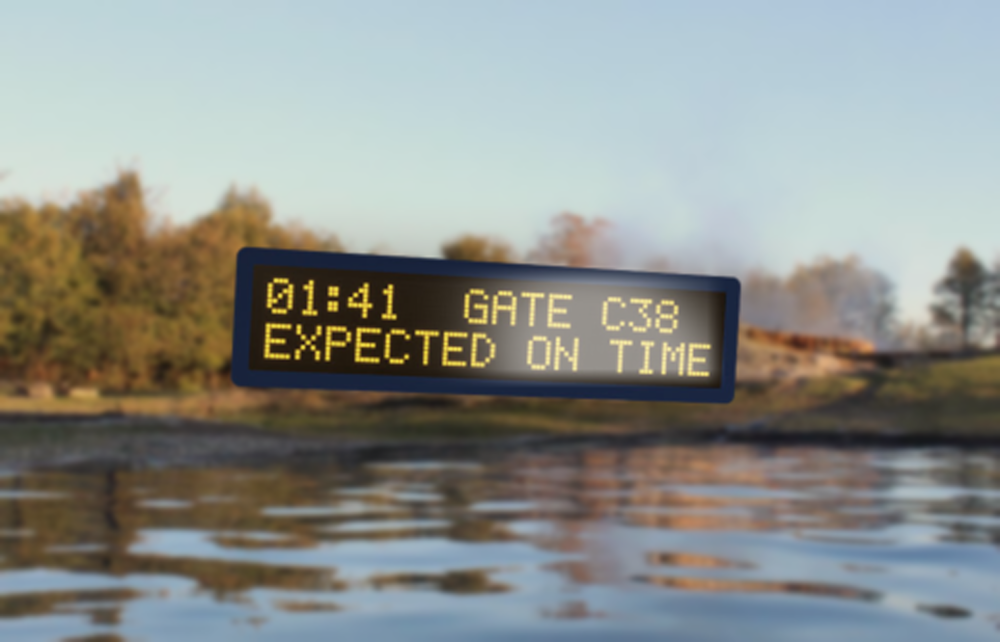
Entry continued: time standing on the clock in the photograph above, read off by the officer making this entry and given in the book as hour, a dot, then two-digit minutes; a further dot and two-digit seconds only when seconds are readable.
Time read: 1.41
